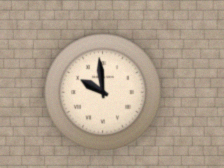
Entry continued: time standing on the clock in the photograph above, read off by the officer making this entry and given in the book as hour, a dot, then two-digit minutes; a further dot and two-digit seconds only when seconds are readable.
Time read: 9.59
